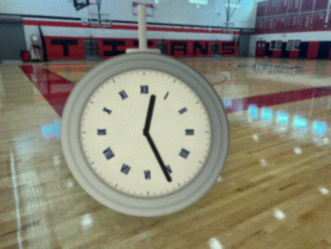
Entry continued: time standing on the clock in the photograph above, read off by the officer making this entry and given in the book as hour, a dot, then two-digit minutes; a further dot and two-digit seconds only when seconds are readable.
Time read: 12.26
